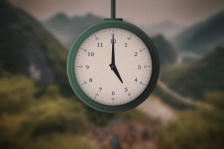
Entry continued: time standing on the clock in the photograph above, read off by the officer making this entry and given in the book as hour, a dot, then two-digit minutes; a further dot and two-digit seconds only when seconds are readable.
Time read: 5.00
